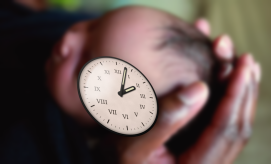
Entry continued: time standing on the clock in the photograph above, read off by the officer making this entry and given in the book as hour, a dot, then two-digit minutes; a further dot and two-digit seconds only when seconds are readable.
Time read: 2.03
